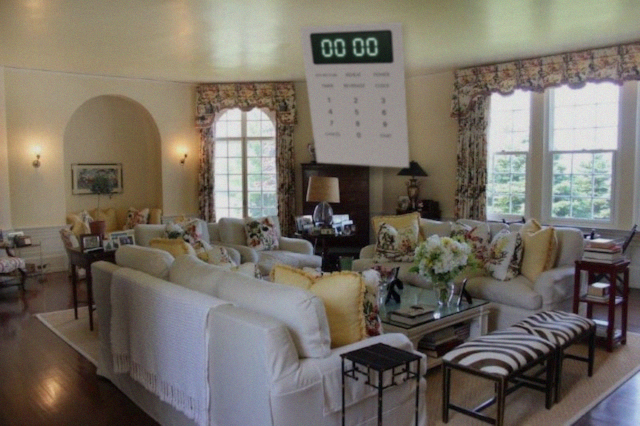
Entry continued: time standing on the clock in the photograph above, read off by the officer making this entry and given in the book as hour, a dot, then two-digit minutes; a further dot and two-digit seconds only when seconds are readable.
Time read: 0.00
